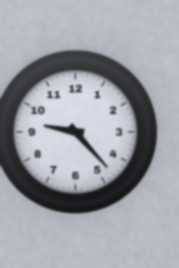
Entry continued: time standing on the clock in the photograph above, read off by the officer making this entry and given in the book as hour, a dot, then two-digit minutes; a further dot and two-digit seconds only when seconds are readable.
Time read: 9.23
